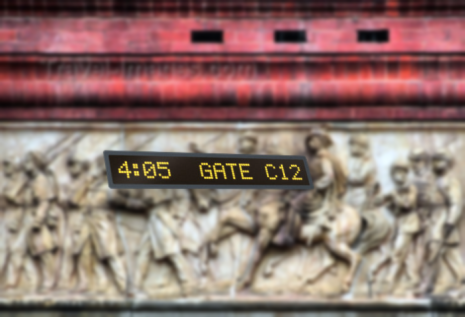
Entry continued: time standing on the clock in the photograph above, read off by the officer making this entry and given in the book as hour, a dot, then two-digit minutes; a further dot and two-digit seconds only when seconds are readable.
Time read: 4.05
